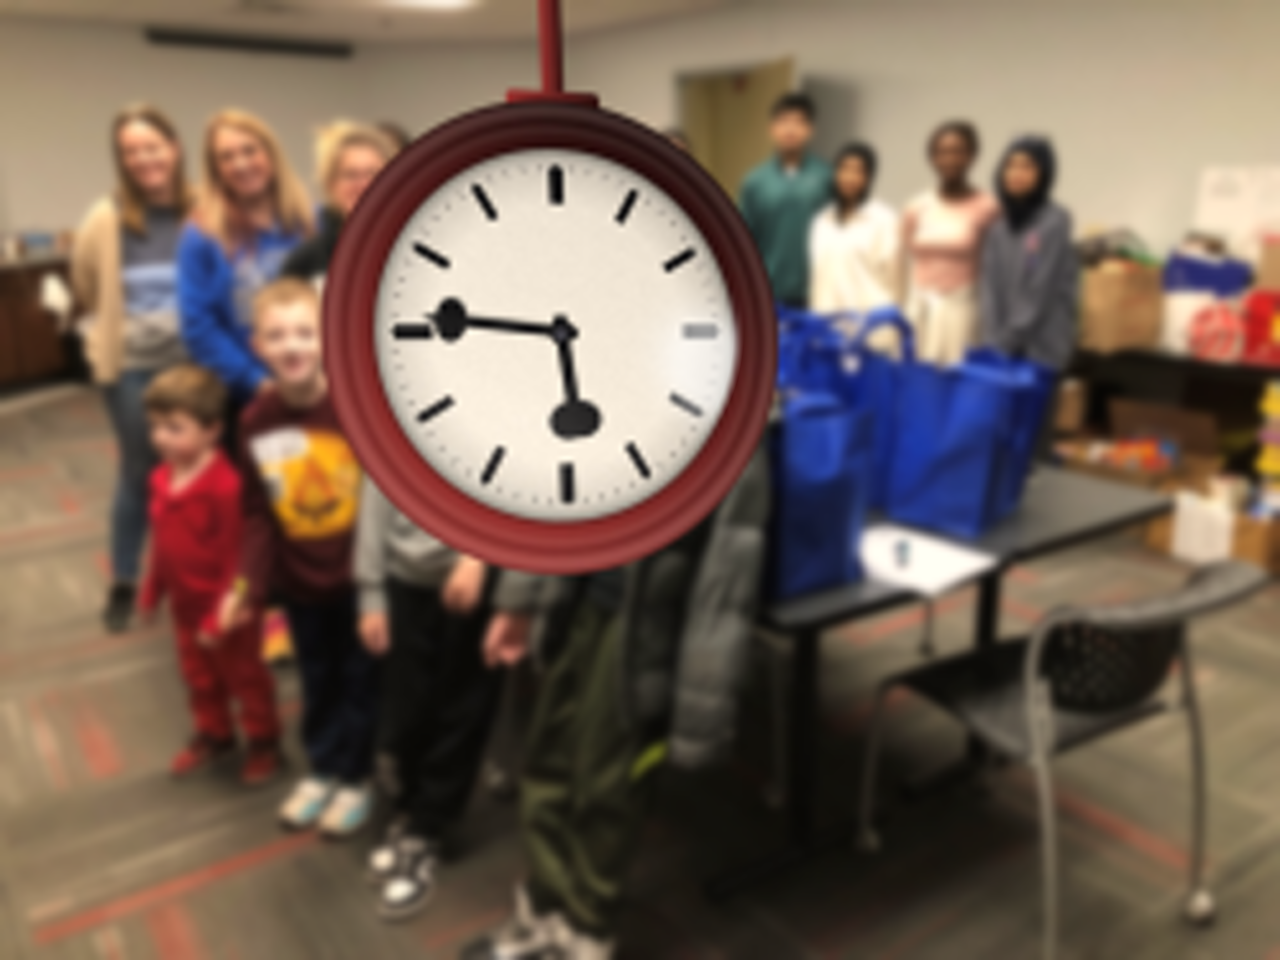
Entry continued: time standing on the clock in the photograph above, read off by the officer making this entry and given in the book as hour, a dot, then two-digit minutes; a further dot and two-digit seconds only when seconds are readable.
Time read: 5.46
